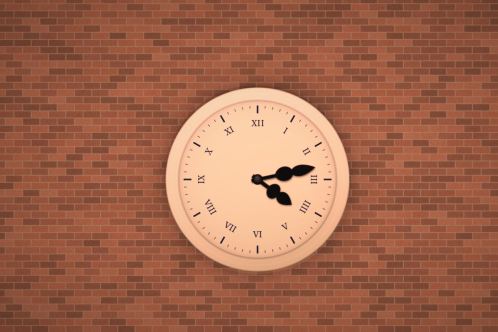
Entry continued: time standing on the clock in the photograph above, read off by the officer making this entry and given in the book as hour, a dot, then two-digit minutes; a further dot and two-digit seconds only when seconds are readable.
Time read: 4.13
